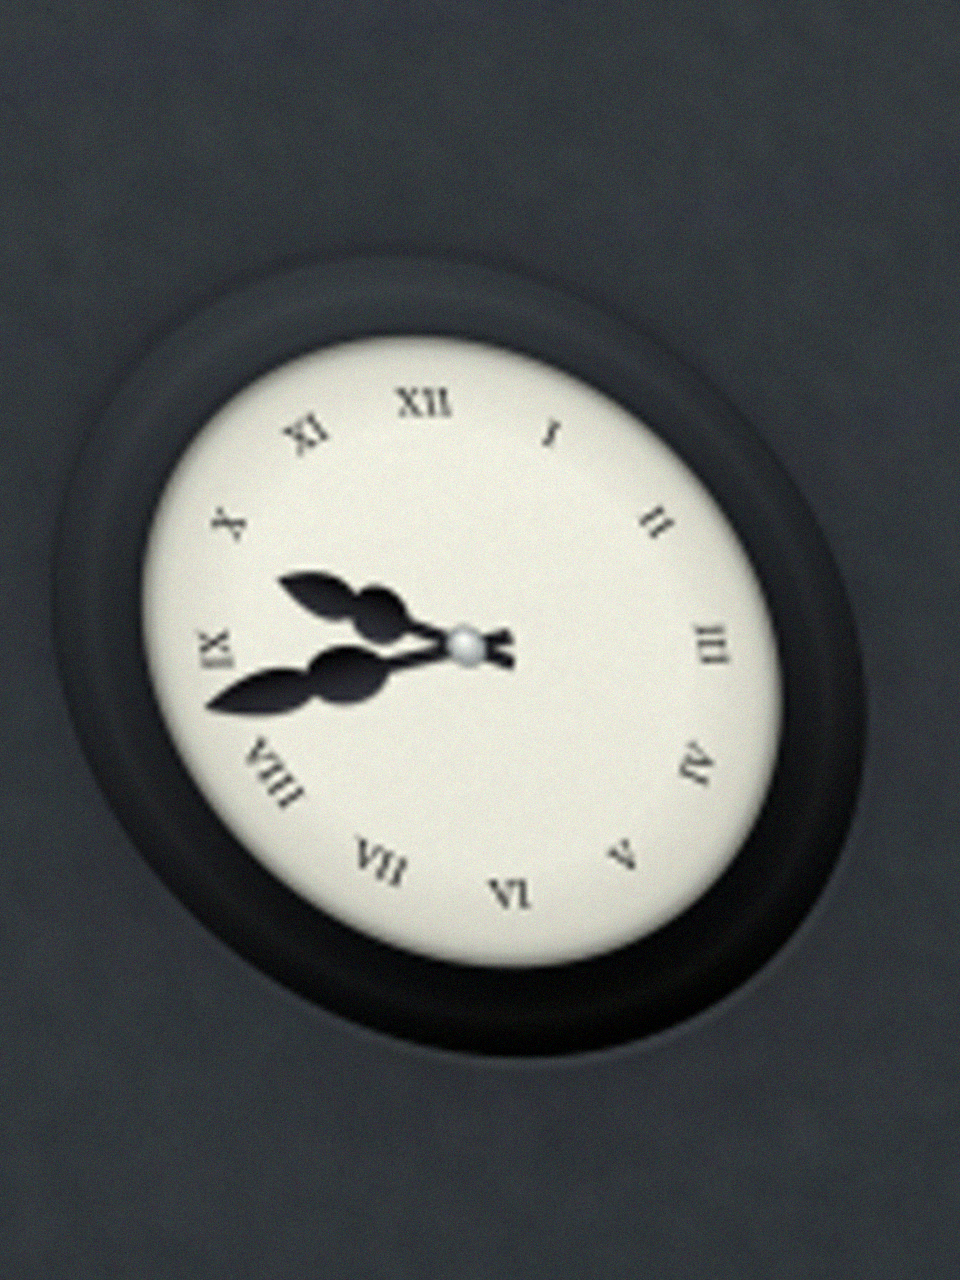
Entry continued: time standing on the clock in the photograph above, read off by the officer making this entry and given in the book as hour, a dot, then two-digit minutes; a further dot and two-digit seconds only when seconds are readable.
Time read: 9.43
